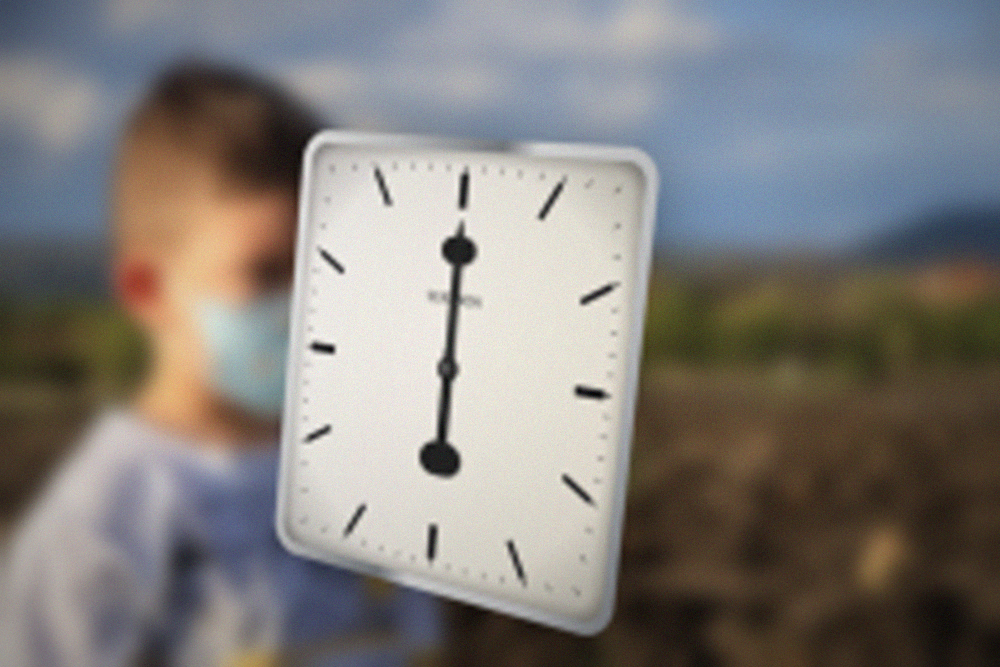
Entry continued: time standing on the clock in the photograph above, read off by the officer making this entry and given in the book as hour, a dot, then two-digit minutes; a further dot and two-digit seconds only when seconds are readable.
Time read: 6.00
